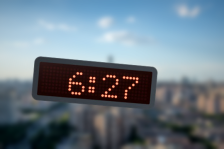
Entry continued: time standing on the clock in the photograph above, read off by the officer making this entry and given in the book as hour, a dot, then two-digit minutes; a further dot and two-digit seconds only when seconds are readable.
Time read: 6.27
